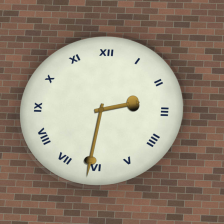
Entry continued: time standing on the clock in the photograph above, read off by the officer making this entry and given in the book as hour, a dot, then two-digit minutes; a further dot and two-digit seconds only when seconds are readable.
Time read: 2.31
